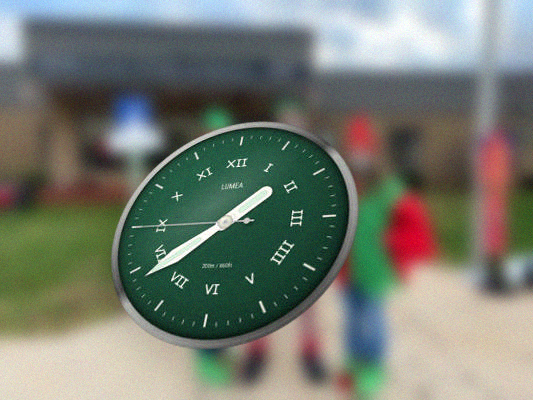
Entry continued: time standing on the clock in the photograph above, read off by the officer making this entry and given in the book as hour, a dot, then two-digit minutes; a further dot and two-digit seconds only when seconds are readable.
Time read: 1.38.45
